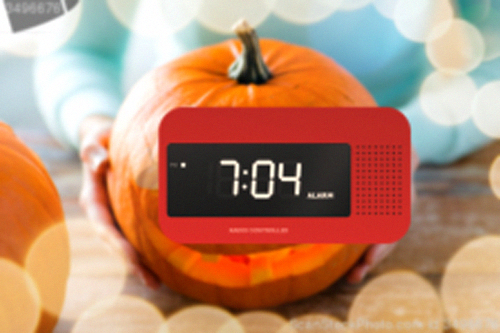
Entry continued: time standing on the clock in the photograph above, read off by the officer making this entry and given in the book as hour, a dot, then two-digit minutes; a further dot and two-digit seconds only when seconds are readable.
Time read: 7.04
